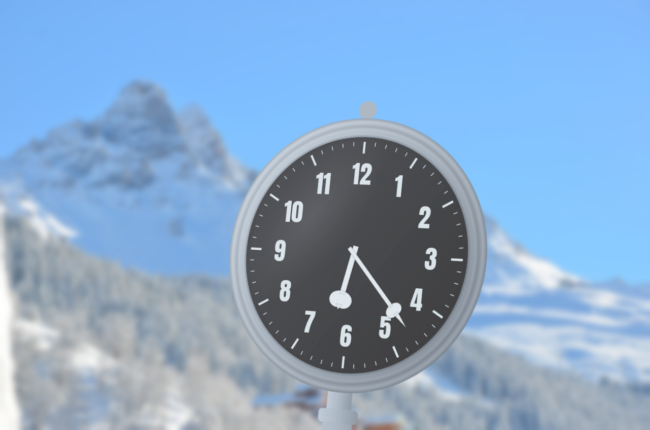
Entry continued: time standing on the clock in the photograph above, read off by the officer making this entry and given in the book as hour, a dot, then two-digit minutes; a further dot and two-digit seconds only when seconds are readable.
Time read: 6.23
